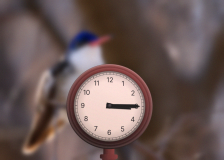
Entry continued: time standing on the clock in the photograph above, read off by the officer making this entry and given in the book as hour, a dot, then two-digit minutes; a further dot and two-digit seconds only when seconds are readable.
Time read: 3.15
